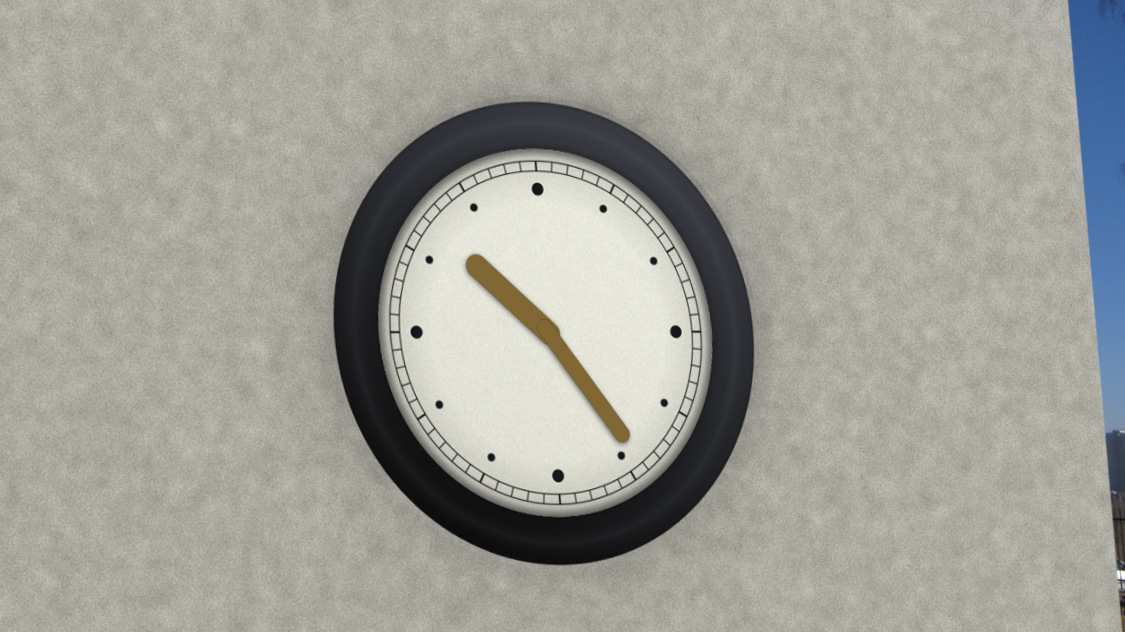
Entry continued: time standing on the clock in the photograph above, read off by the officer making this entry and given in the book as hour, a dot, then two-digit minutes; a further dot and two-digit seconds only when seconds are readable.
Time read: 10.24
